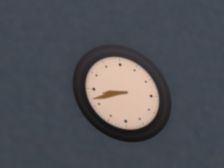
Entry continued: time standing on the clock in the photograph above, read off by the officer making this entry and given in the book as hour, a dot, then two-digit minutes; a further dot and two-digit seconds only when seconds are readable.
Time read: 8.42
